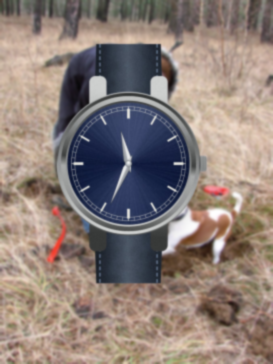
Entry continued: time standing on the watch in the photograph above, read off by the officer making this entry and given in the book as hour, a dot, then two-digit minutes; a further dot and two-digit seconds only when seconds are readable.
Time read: 11.34
